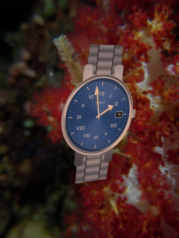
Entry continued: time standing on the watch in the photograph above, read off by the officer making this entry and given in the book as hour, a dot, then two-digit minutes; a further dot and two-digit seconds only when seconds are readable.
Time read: 1.58
